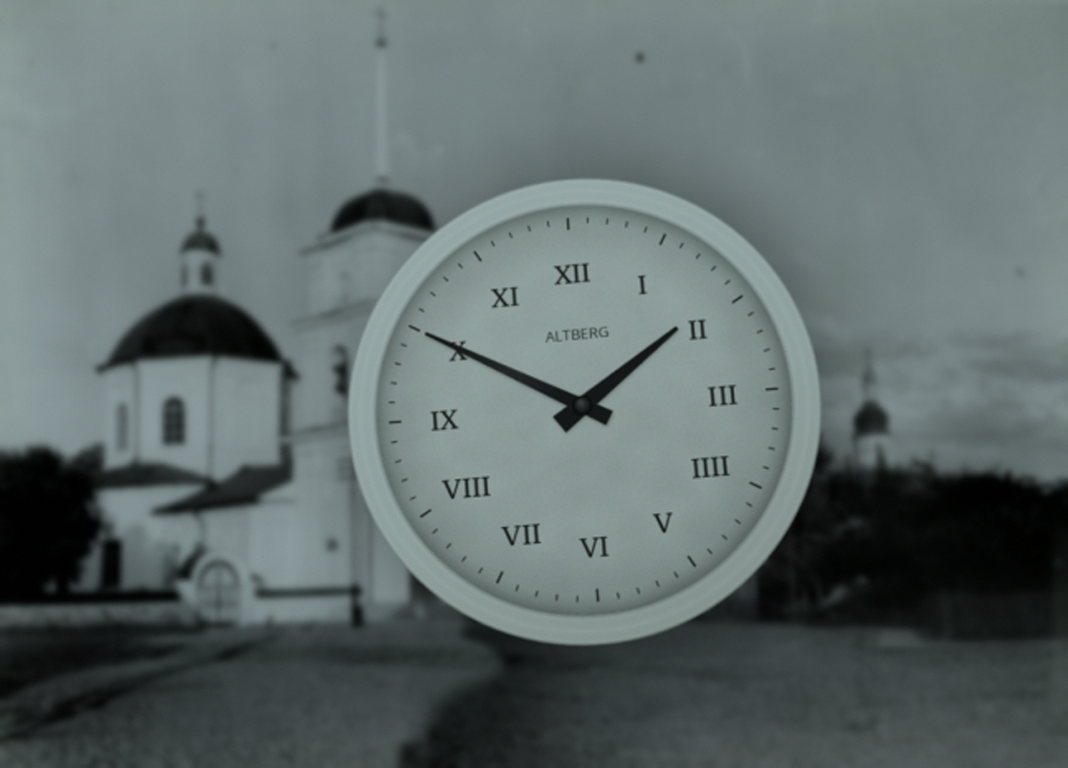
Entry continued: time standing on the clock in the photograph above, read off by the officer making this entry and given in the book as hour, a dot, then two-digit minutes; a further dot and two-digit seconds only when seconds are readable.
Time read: 1.50
